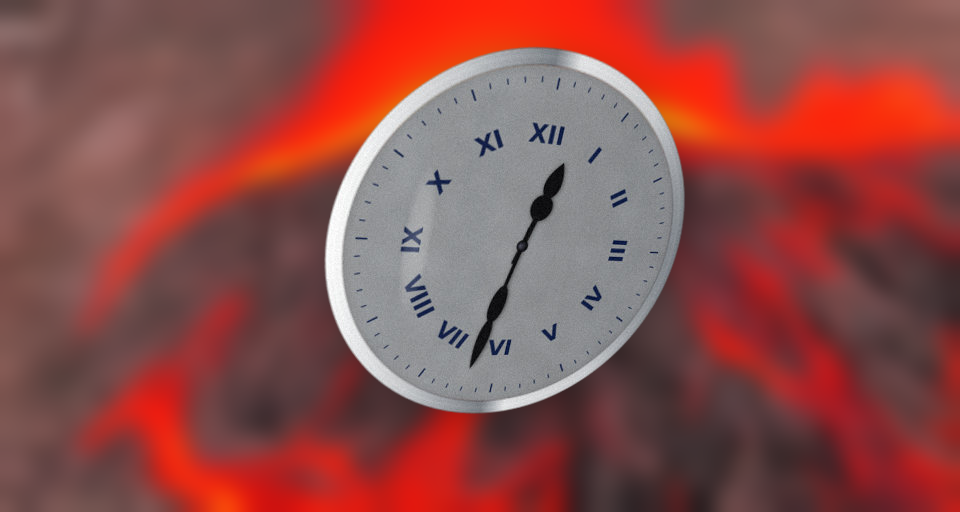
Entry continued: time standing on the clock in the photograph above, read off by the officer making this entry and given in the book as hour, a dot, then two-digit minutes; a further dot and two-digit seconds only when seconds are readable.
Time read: 12.32
